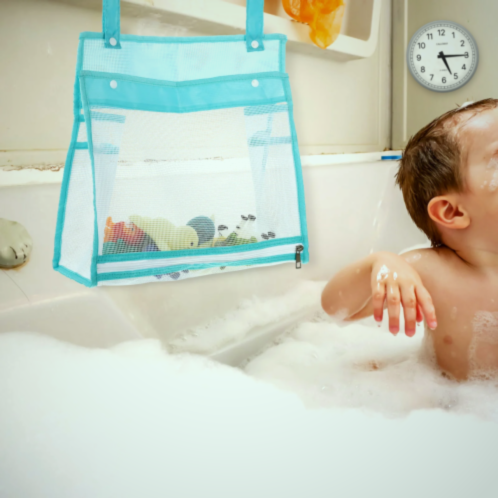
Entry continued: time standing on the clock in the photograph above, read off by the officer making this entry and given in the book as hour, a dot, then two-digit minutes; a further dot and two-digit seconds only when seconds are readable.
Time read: 5.15
